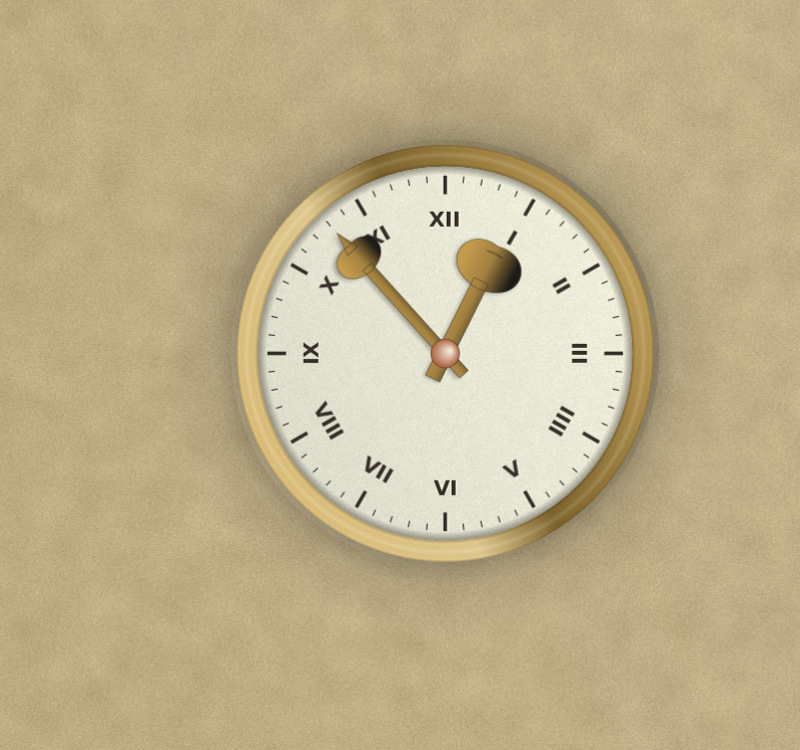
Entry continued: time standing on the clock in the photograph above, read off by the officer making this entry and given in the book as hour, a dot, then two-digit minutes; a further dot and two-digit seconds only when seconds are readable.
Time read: 12.53
